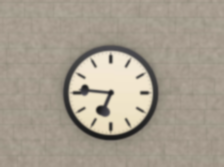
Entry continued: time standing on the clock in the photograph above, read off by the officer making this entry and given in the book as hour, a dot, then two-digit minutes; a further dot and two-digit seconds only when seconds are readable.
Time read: 6.46
